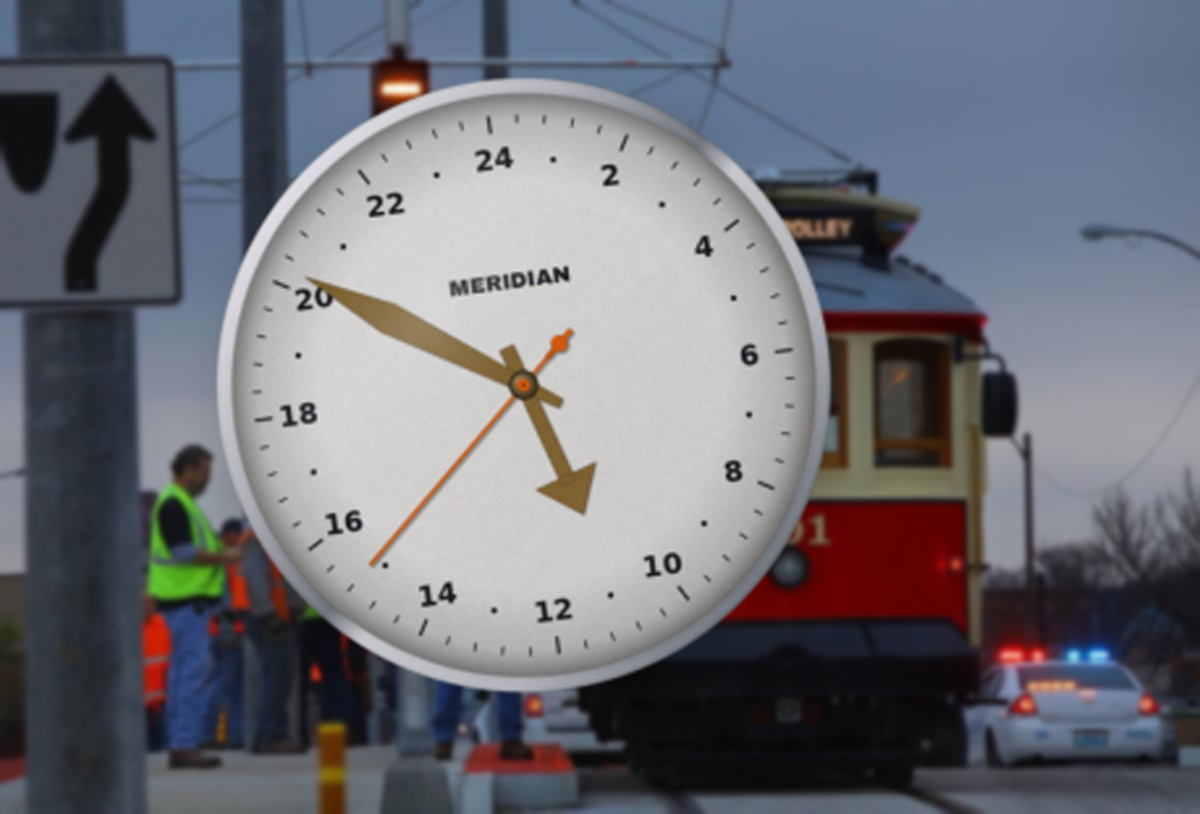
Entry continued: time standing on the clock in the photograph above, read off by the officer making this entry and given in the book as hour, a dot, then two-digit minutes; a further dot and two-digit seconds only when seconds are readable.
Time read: 10.50.38
